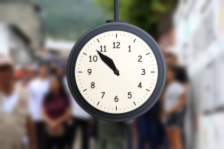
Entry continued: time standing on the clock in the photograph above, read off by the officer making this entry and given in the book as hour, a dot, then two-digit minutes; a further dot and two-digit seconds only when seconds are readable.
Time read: 10.53
